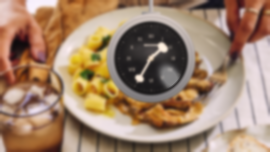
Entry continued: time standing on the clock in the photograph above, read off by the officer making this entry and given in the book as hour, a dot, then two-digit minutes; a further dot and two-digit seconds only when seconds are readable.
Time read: 1.35
